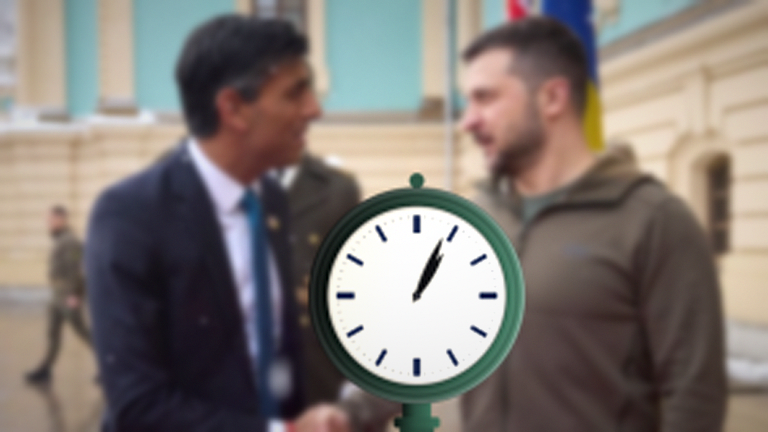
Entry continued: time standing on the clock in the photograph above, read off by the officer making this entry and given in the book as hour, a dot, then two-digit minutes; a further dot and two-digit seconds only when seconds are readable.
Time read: 1.04
